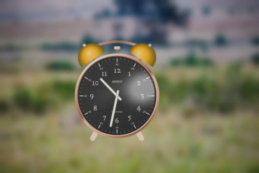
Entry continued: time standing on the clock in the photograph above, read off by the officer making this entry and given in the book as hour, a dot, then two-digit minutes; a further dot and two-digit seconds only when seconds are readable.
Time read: 10.32
